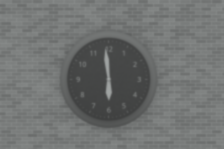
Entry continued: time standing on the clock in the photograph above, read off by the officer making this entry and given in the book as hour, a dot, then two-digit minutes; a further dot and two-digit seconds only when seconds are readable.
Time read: 5.59
